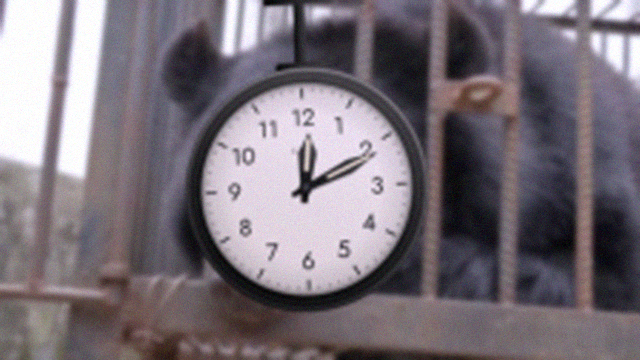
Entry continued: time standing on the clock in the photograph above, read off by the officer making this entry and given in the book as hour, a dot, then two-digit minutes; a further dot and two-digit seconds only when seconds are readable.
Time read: 12.11
